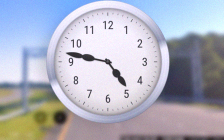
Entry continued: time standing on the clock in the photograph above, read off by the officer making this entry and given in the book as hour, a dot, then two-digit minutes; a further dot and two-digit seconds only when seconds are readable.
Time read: 4.47
